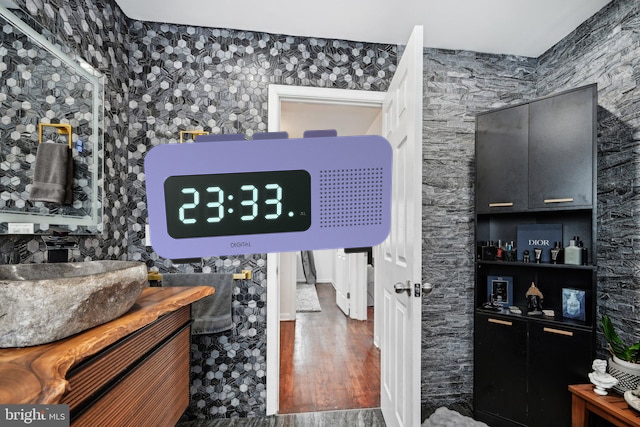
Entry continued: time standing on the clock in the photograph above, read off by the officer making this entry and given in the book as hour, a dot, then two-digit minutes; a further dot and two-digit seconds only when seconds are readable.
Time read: 23.33
